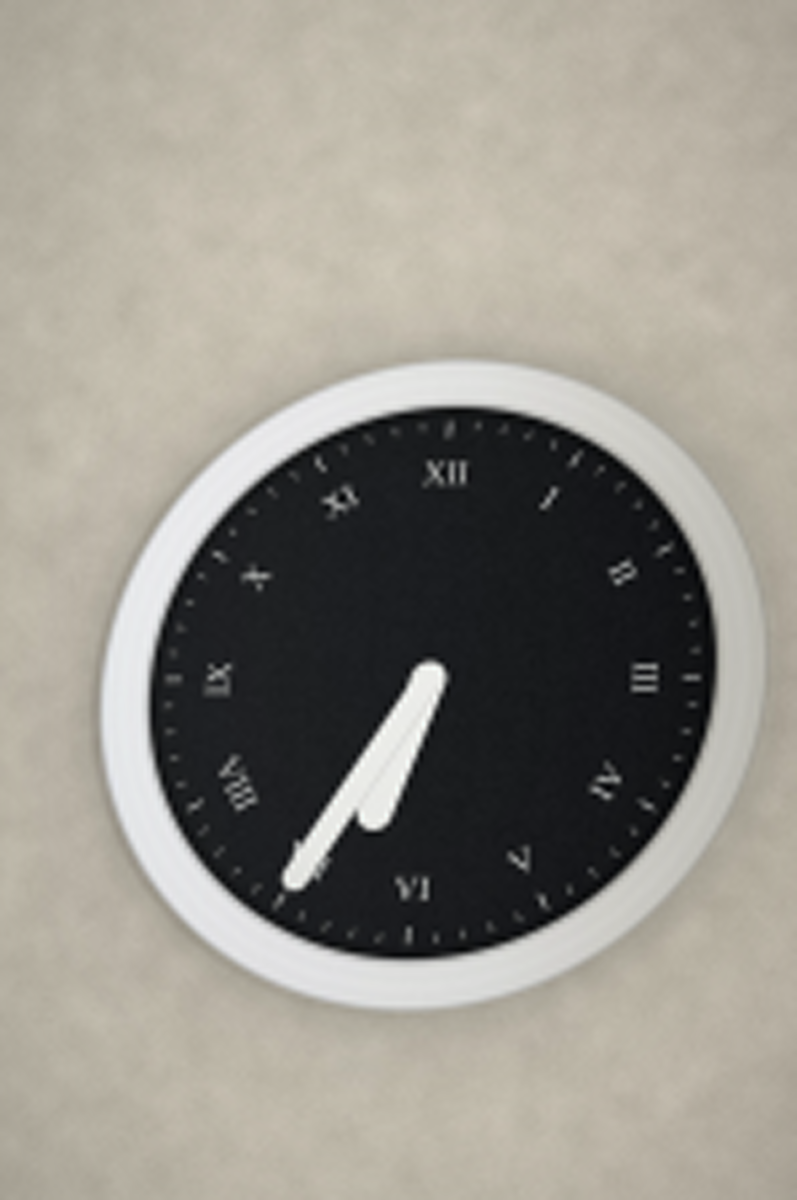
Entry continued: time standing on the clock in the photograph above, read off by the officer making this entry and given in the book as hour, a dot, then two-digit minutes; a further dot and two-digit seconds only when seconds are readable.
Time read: 6.35
